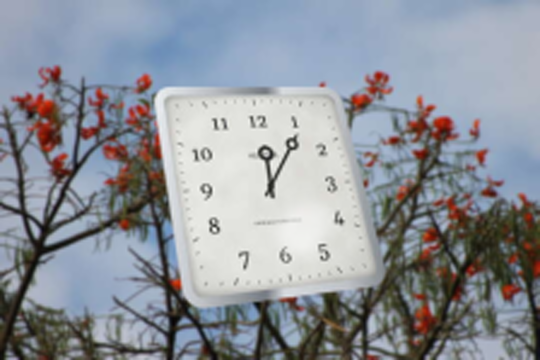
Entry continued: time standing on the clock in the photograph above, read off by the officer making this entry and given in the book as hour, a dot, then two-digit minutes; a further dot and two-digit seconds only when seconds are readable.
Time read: 12.06
